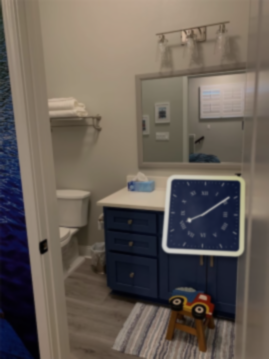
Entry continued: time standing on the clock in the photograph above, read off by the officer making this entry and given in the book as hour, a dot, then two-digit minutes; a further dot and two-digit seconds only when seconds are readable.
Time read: 8.09
